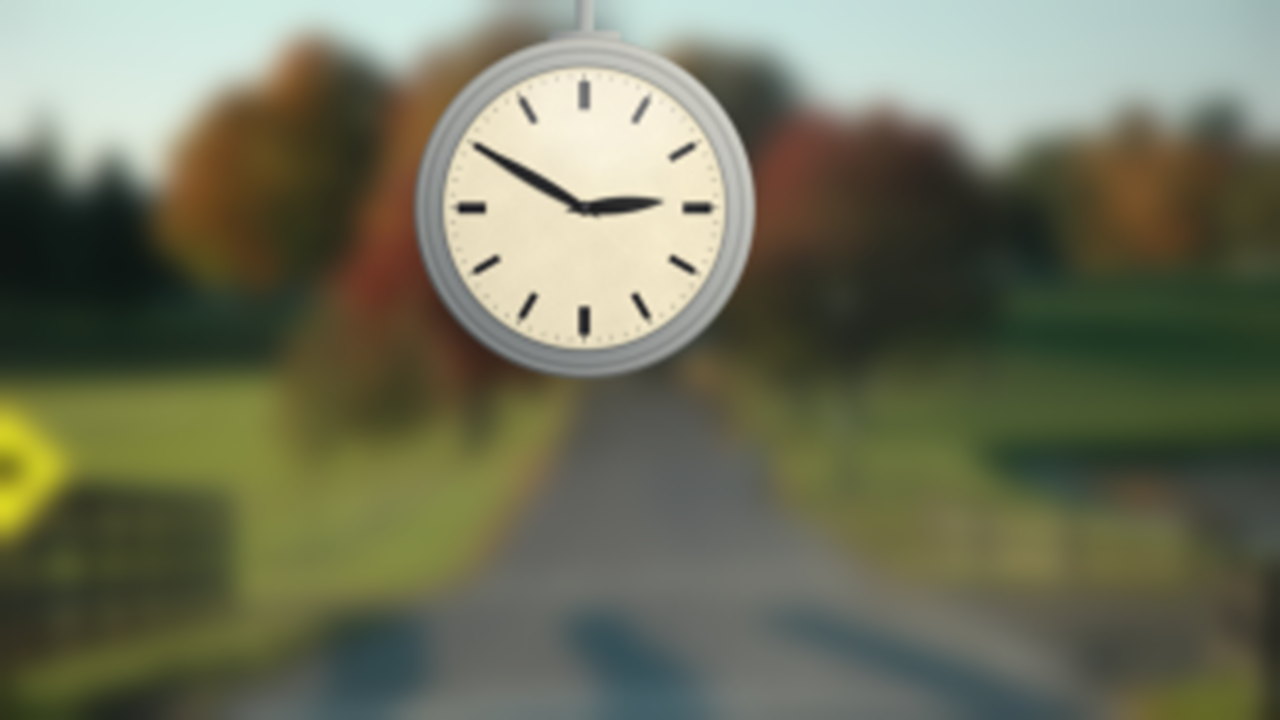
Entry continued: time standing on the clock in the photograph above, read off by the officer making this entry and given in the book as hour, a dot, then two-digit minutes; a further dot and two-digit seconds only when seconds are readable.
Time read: 2.50
